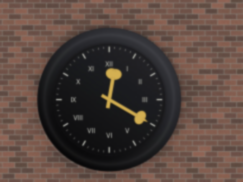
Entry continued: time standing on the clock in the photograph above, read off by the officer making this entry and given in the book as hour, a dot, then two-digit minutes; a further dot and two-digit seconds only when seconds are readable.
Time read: 12.20
